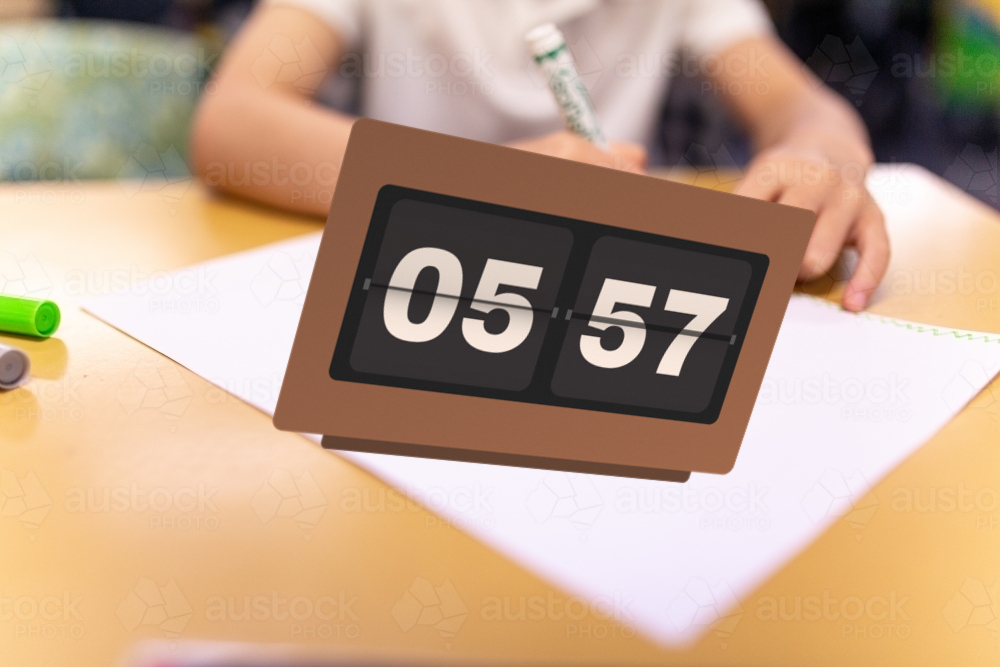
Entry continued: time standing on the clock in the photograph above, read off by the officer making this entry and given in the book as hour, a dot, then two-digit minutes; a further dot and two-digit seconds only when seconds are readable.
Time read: 5.57
